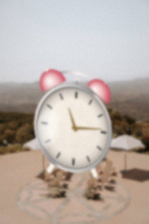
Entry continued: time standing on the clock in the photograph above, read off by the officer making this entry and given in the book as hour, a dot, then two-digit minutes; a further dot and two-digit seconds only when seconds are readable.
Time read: 11.14
